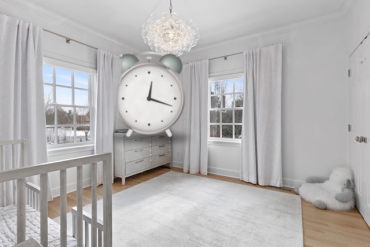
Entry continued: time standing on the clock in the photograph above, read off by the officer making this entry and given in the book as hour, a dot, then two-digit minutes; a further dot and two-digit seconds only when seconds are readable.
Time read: 12.18
